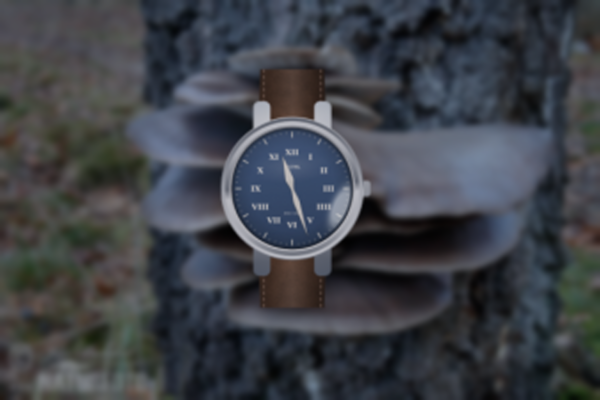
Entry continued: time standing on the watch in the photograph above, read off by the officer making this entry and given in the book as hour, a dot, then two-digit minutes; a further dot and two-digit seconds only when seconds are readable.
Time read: 11.27
